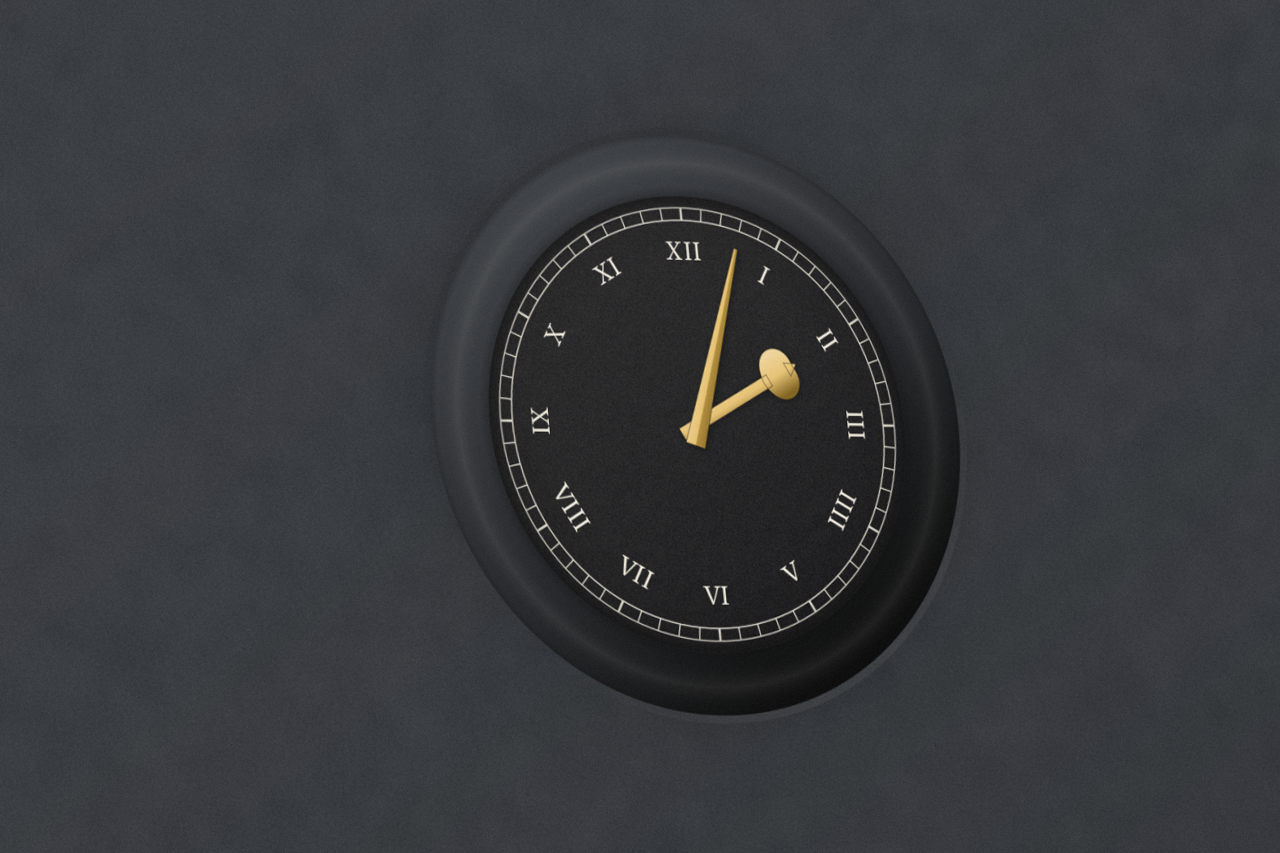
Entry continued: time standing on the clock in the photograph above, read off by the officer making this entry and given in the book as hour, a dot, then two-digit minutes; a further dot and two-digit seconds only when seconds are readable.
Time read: 2.03
